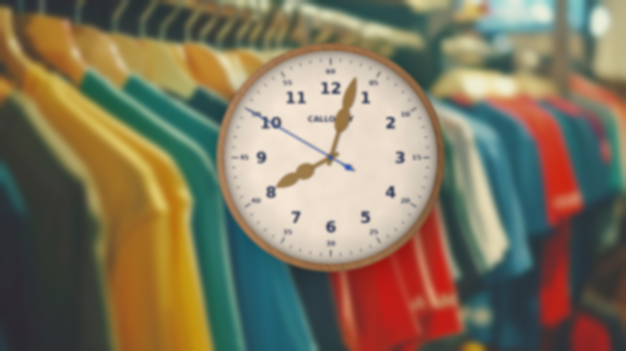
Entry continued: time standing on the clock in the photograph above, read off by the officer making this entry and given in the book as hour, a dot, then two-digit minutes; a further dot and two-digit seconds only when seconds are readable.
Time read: 8.02.50
